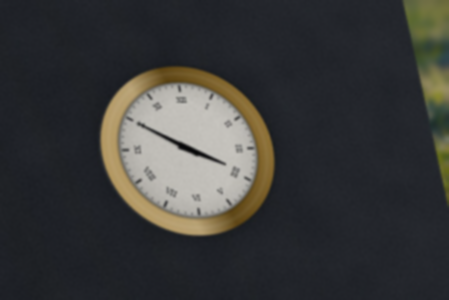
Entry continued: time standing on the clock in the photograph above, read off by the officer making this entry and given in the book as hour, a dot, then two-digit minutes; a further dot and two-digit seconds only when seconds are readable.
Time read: 3.50
